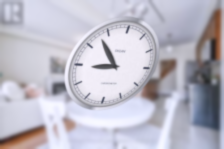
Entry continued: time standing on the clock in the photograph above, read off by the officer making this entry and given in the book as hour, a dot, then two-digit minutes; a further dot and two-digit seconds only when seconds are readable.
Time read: 8.53
